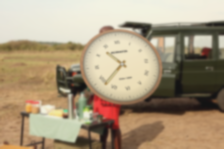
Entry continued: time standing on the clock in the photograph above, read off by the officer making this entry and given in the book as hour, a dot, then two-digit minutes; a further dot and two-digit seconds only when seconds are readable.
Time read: 10.38
